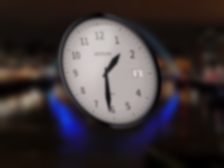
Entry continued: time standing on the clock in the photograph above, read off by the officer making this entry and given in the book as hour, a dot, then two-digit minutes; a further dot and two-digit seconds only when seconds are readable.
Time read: 1.31
